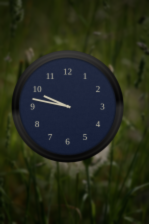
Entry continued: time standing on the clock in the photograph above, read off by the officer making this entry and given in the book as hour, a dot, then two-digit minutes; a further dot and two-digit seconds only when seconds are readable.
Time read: 9.47
